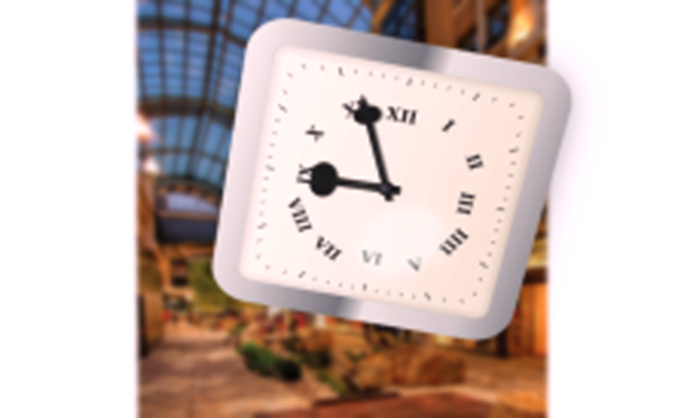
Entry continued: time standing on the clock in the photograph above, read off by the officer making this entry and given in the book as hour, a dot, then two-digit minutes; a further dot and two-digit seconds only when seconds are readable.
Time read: 8.56
